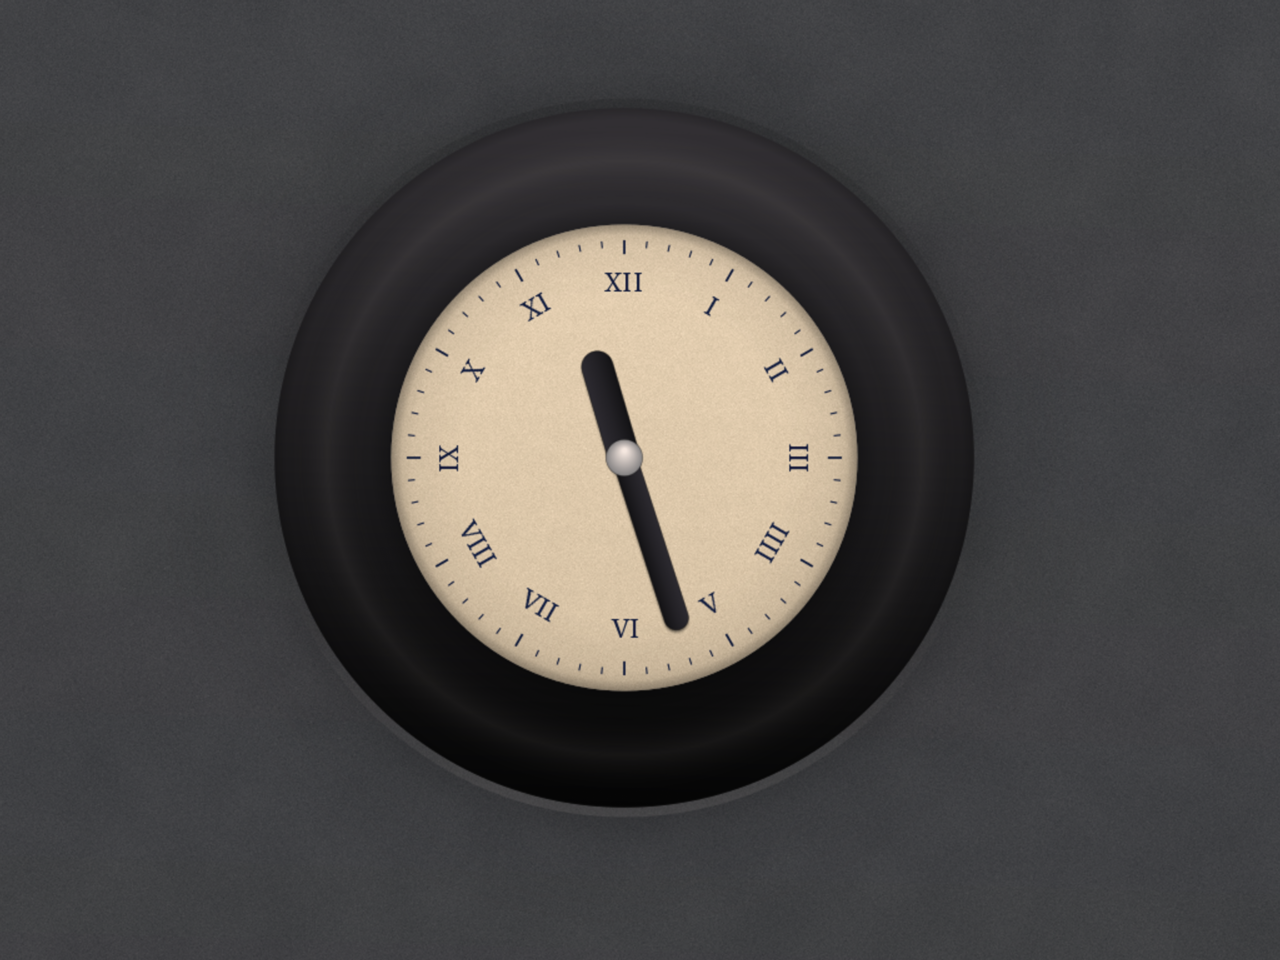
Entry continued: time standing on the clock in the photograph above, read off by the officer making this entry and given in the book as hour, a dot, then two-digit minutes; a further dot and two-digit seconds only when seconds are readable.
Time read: 11.27
